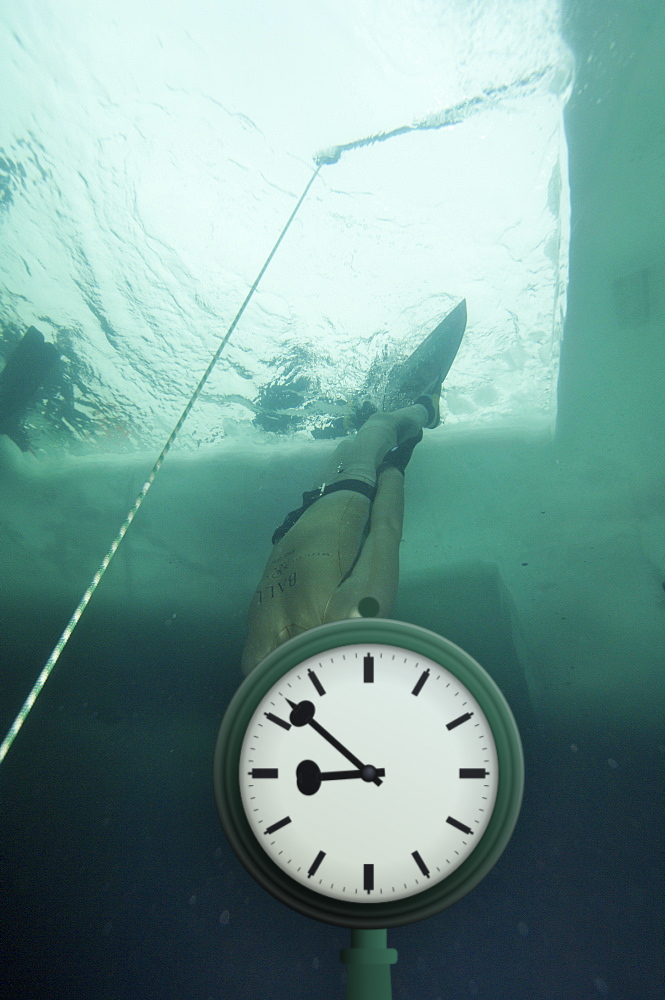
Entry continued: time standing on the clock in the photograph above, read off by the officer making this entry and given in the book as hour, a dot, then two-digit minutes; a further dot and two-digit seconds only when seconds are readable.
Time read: 8.52
